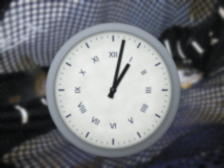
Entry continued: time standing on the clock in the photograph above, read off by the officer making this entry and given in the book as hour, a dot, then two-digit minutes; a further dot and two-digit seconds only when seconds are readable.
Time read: 1.02
